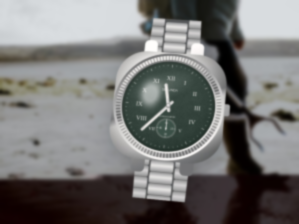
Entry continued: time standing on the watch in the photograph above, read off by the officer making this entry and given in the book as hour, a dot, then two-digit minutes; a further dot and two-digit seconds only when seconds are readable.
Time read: 11.37
